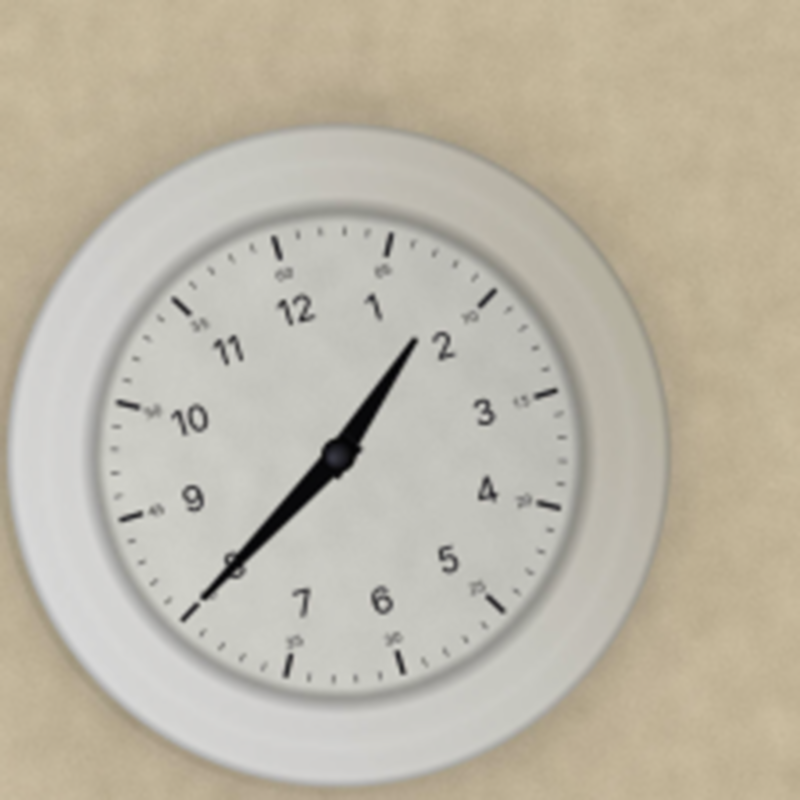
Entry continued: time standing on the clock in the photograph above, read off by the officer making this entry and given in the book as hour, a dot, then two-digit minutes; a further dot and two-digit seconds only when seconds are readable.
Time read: 1.40
